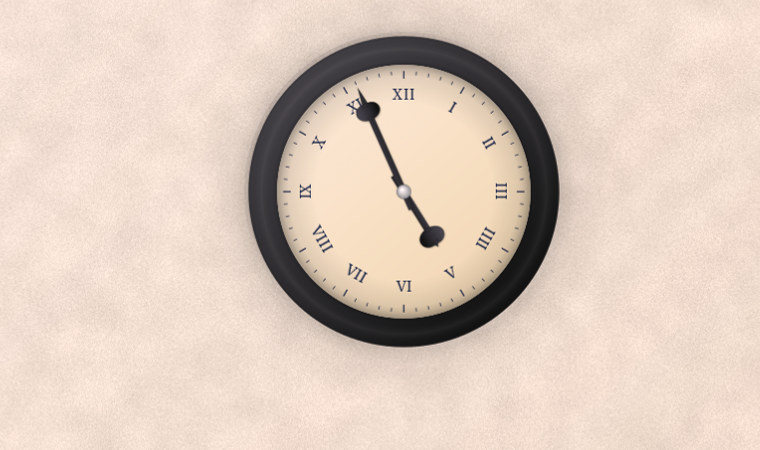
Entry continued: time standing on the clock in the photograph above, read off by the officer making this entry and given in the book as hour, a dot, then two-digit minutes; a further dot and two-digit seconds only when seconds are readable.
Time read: 4.56
